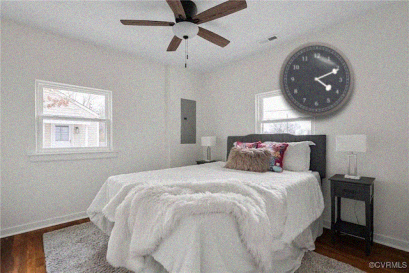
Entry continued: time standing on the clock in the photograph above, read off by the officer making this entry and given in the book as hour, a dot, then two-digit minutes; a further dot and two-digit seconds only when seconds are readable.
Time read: 4.11
